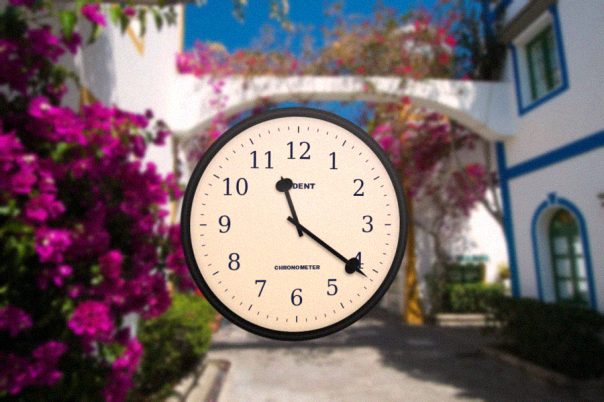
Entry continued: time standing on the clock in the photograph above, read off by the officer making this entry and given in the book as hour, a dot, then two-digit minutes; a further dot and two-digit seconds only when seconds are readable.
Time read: 11.21
